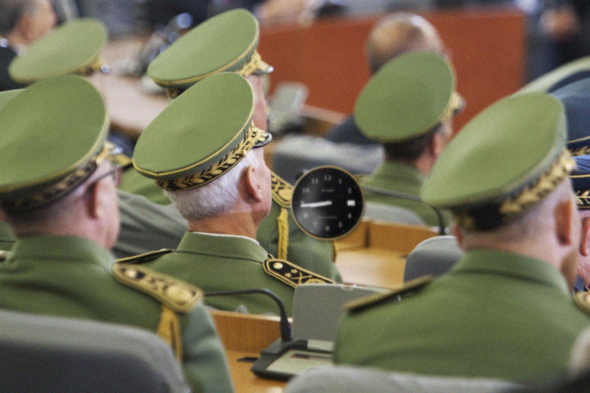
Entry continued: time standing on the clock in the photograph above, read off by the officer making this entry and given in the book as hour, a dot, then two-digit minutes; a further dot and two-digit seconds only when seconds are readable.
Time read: 8.44
